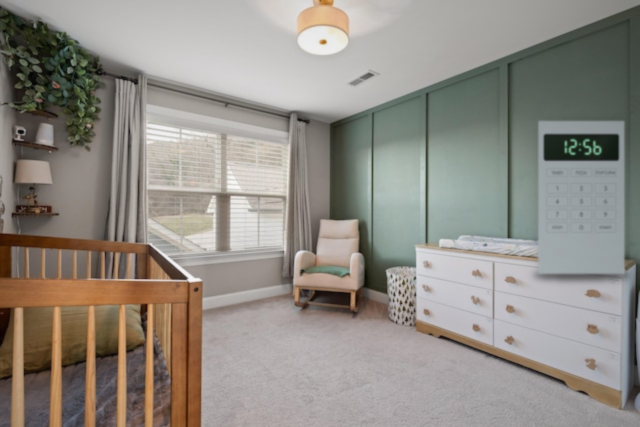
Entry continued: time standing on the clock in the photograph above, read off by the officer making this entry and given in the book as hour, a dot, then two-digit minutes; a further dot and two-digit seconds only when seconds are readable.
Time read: 12.56
